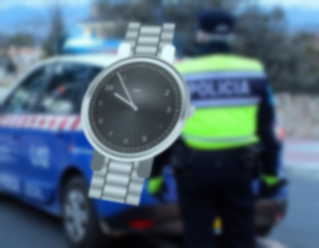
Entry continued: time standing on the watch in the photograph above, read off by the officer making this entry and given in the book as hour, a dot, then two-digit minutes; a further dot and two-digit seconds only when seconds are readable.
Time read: 9.54
